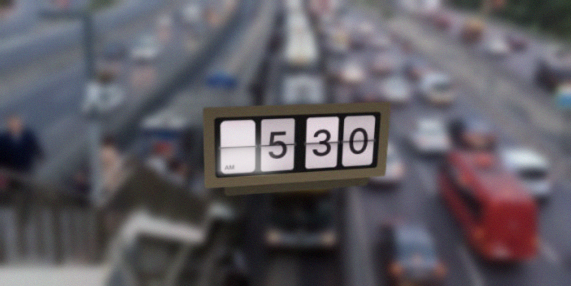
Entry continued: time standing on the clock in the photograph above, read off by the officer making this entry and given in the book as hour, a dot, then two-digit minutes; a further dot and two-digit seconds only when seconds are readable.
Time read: 5.30
